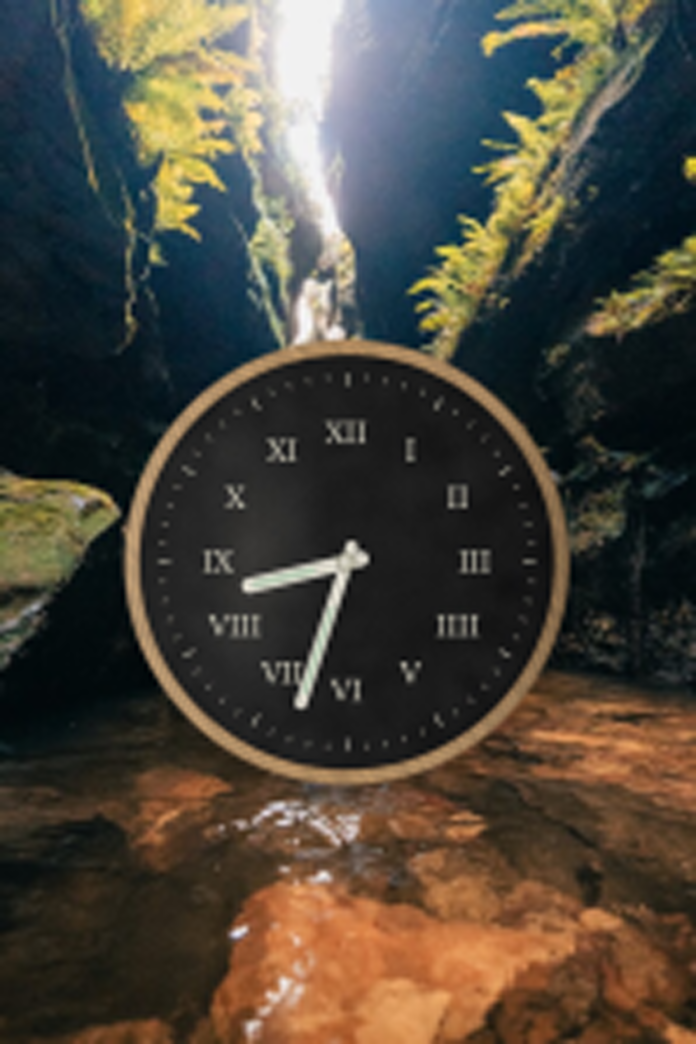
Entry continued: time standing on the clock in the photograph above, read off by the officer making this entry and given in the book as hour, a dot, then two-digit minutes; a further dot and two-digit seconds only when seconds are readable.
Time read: 8.33
